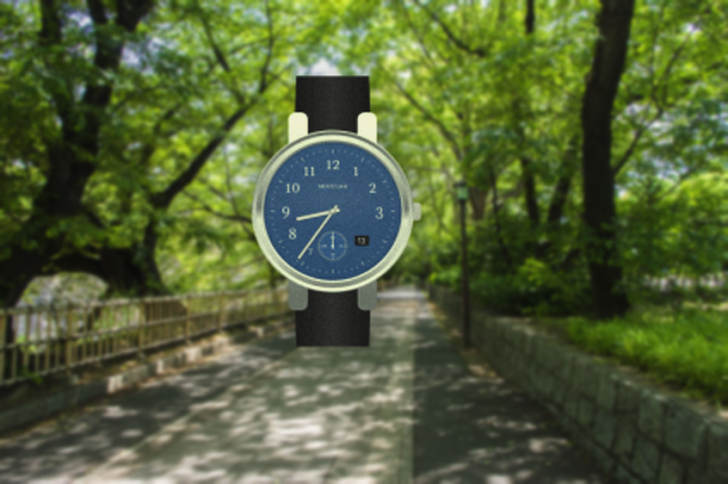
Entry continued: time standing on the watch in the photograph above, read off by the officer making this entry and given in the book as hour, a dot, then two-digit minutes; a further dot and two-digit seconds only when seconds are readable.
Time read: 8.36
